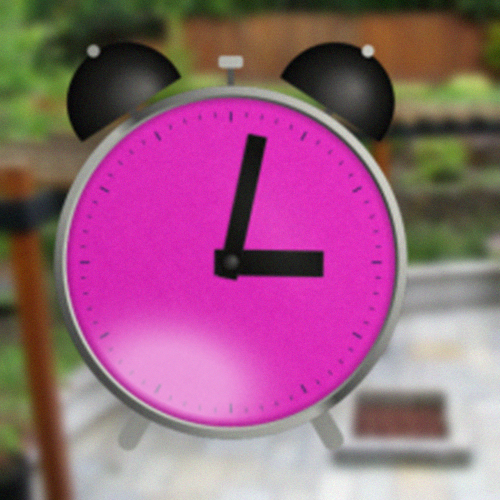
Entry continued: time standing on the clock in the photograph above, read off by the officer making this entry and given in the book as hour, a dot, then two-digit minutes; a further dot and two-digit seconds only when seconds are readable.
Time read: 3.02
